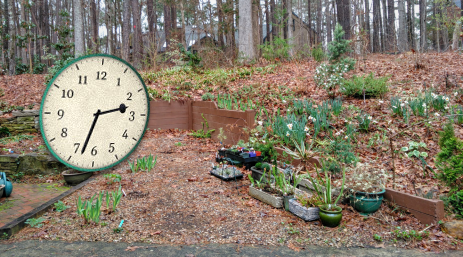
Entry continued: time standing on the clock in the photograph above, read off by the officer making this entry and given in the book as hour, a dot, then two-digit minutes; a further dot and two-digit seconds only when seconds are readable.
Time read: 2.33
